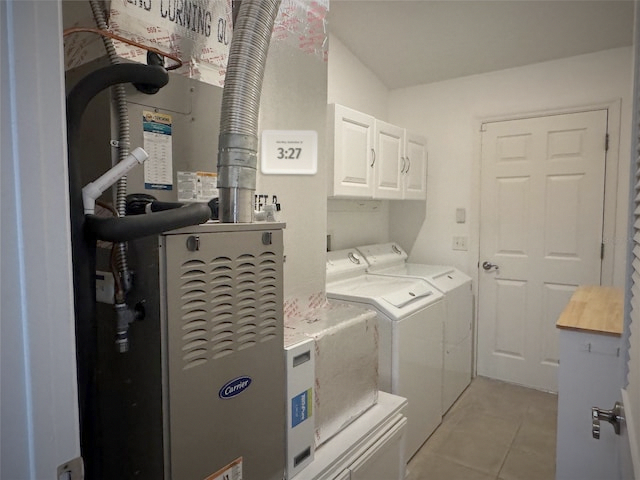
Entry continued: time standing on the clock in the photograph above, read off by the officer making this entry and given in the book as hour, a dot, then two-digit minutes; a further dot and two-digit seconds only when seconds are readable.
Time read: 3.27
